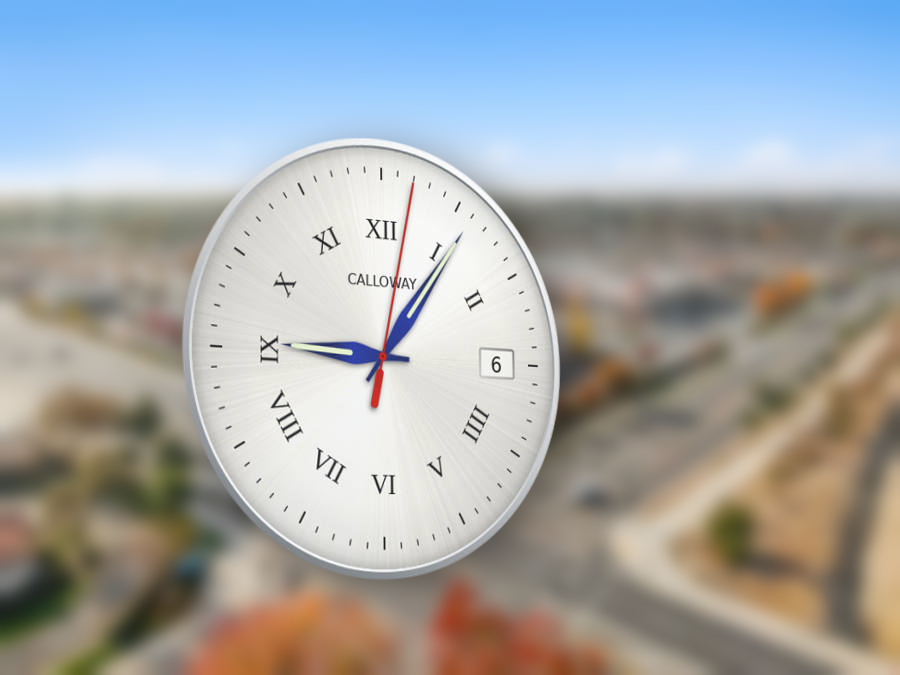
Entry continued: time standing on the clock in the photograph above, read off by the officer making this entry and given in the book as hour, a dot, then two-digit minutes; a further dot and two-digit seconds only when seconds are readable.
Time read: 9.06.02
